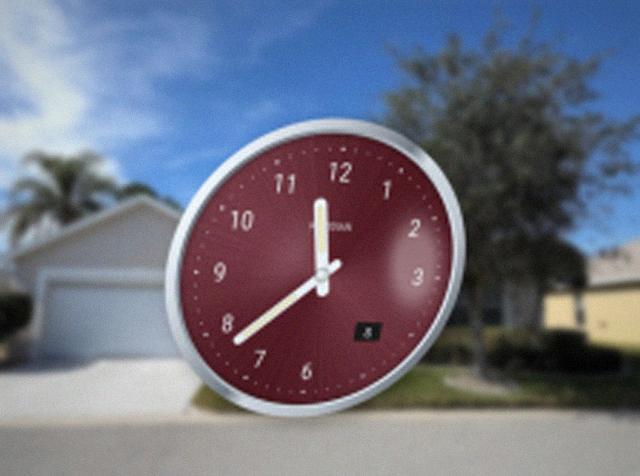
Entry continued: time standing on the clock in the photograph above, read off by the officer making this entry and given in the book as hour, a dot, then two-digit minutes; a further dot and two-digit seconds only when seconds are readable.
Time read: 11.38
